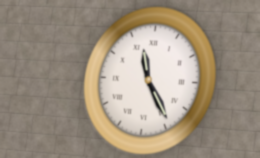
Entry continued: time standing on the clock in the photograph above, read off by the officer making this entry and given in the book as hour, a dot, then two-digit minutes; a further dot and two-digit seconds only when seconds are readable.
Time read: 11.24
